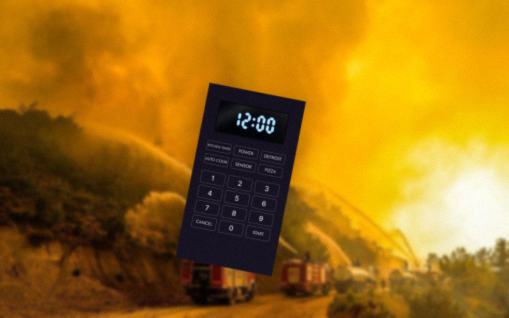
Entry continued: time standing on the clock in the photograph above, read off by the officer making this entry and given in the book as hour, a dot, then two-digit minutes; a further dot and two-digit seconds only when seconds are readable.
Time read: 12.00
